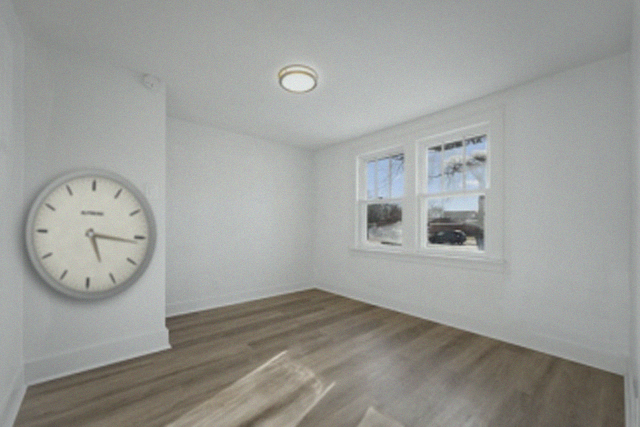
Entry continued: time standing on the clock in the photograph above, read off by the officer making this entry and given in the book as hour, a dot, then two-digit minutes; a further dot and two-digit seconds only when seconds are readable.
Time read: 5.16
